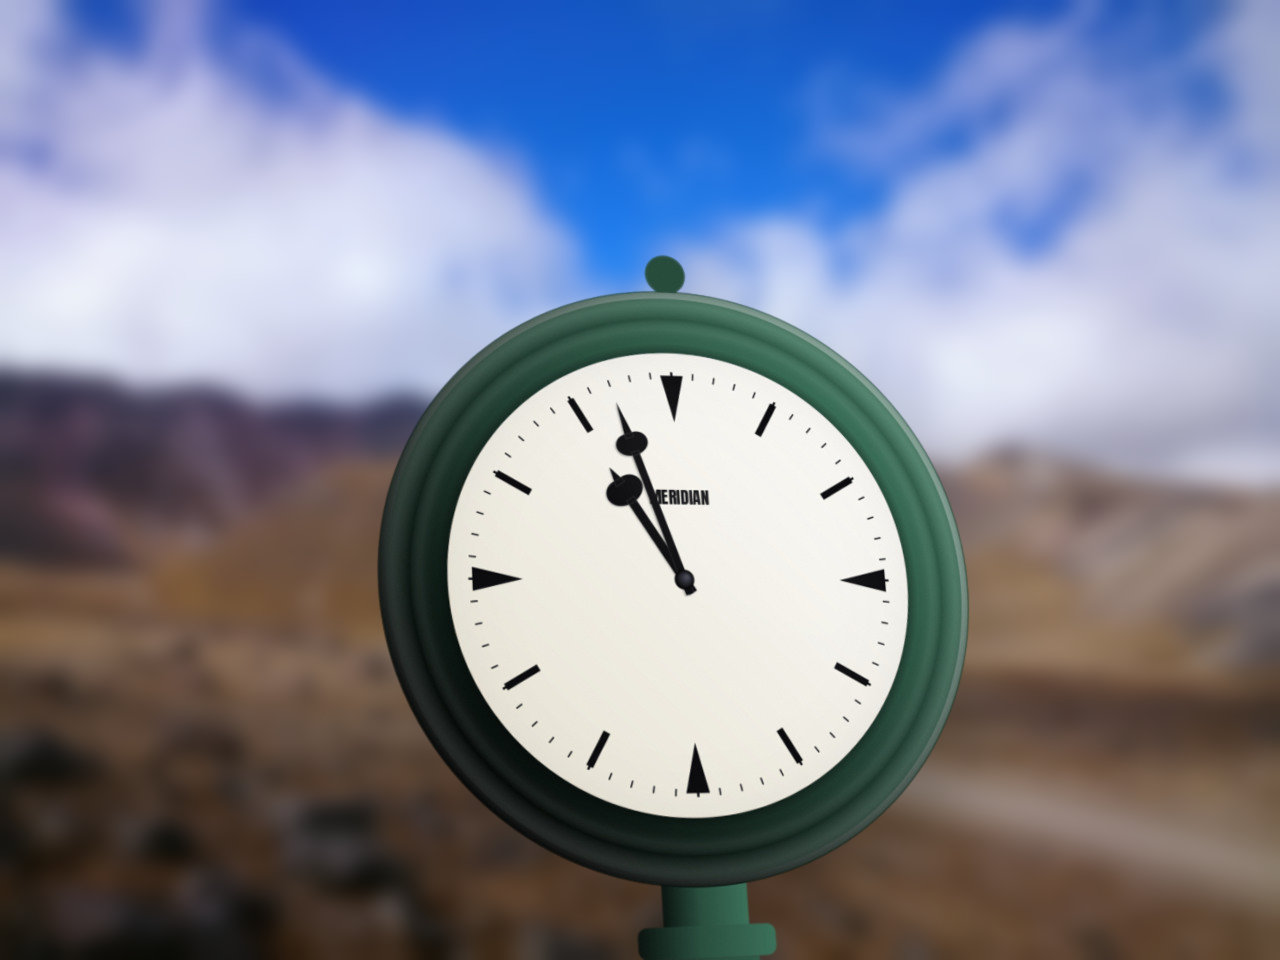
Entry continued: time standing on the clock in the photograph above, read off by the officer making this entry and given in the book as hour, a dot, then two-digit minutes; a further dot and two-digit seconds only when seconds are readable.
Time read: 10.57
